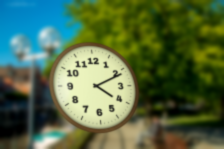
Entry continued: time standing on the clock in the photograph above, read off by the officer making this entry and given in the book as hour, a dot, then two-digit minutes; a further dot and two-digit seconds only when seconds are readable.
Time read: 4.11
